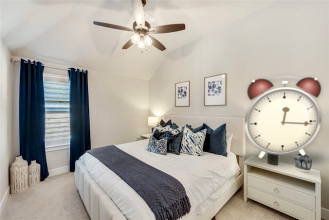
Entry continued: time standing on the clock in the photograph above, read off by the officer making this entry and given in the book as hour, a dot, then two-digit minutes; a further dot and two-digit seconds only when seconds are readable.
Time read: 12.16
